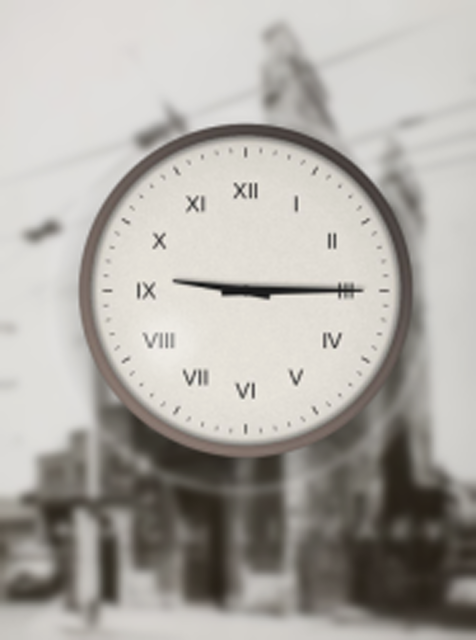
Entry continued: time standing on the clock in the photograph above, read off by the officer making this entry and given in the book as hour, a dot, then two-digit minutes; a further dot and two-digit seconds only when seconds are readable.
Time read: 9.15
